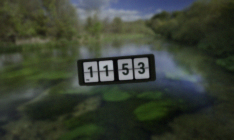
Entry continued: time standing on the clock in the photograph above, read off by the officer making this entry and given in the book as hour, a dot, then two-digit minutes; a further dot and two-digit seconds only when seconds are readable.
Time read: 11.53
